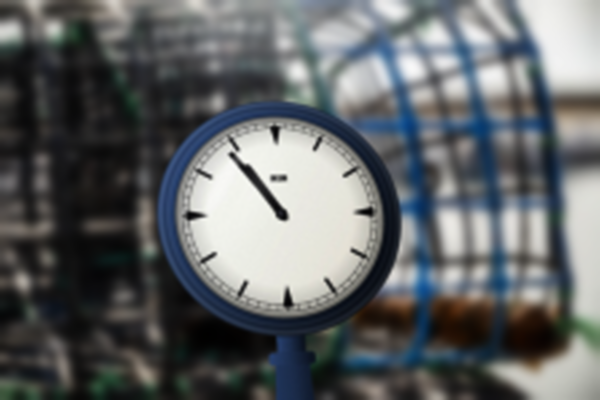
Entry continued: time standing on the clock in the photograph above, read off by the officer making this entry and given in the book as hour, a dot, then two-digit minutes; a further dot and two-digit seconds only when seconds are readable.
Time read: 10.54
